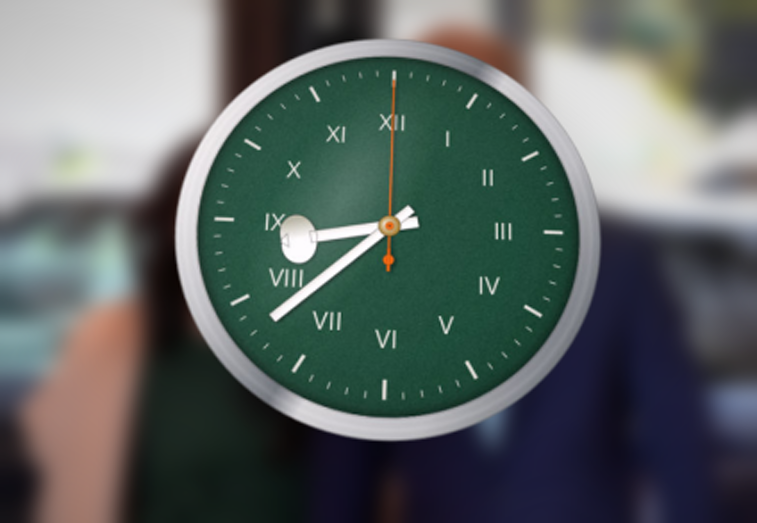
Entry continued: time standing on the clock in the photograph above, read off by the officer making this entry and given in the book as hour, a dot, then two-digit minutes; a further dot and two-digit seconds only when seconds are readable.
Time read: 8.38.00
